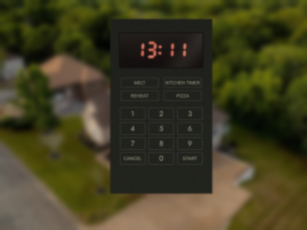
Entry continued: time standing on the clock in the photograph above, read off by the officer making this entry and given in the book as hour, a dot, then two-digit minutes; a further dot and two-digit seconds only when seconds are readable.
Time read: 13.11
